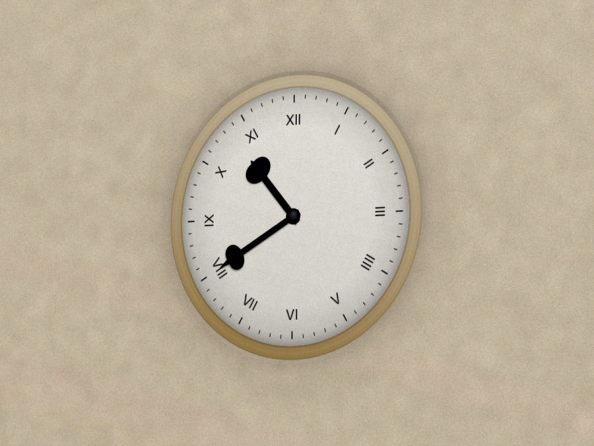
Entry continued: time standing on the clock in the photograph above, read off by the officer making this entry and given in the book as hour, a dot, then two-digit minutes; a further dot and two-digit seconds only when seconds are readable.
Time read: 10.40
